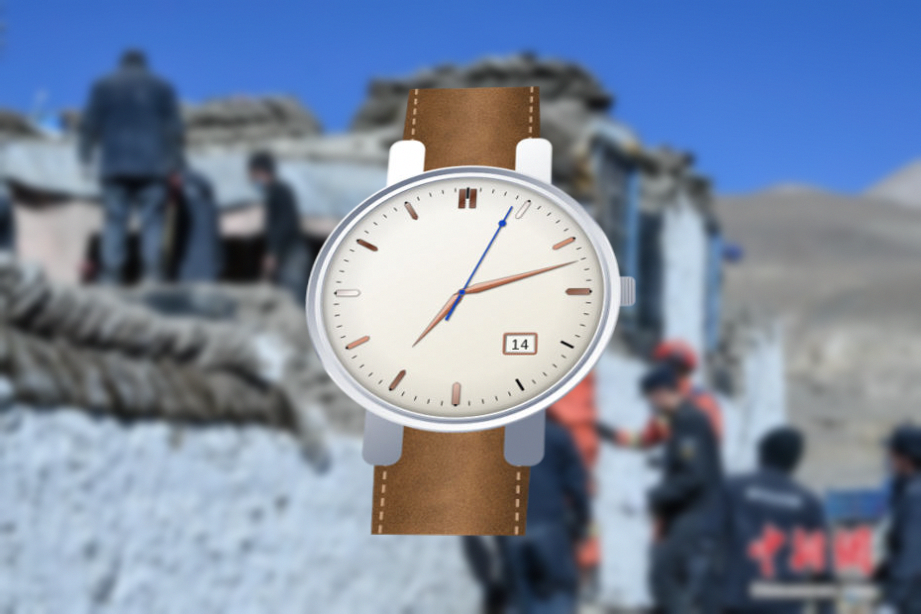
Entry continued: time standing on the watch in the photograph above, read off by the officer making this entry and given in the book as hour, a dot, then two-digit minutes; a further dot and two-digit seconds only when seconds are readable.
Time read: 7.12.04
